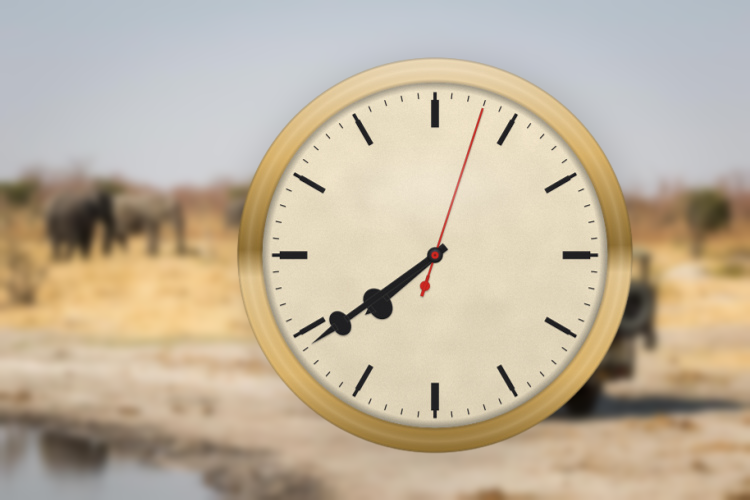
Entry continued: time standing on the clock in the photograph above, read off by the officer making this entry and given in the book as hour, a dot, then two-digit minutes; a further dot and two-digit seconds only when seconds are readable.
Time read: 7.39.03
